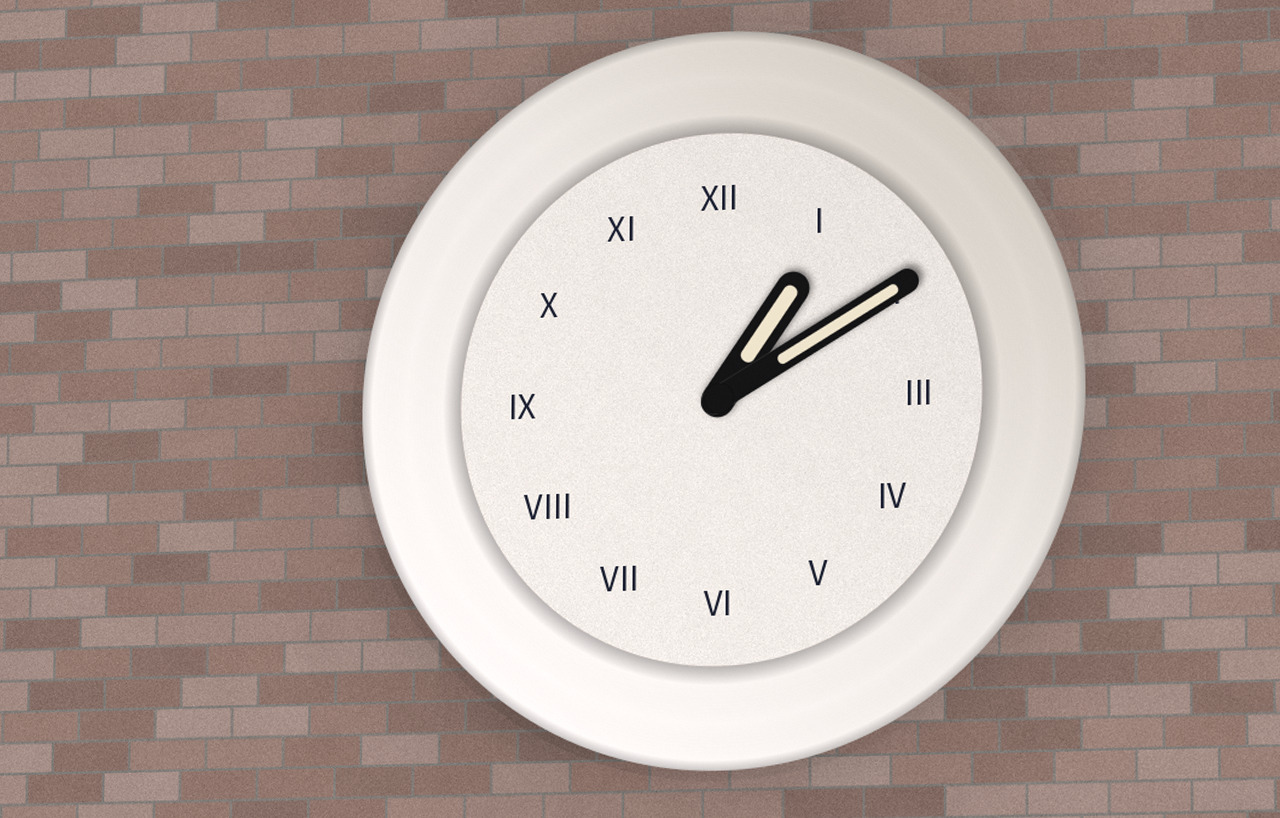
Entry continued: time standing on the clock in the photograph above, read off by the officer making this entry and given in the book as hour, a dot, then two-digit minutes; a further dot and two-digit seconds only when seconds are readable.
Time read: 1.10
